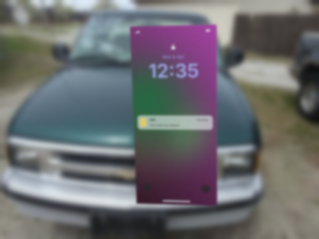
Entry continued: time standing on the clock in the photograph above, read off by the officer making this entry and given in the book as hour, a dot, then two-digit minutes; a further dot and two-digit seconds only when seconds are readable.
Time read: 12.35
